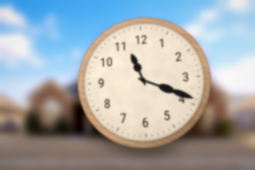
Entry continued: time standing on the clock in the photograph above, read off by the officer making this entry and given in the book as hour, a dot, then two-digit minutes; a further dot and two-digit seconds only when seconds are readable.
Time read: 11.19
